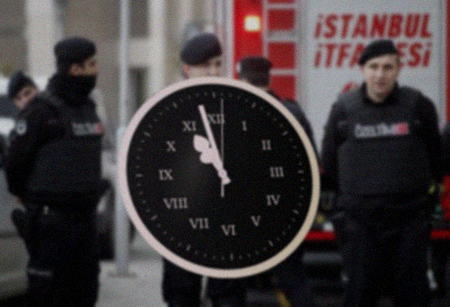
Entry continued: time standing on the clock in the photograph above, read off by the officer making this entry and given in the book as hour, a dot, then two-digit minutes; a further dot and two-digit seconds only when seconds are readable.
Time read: 10.58.01
